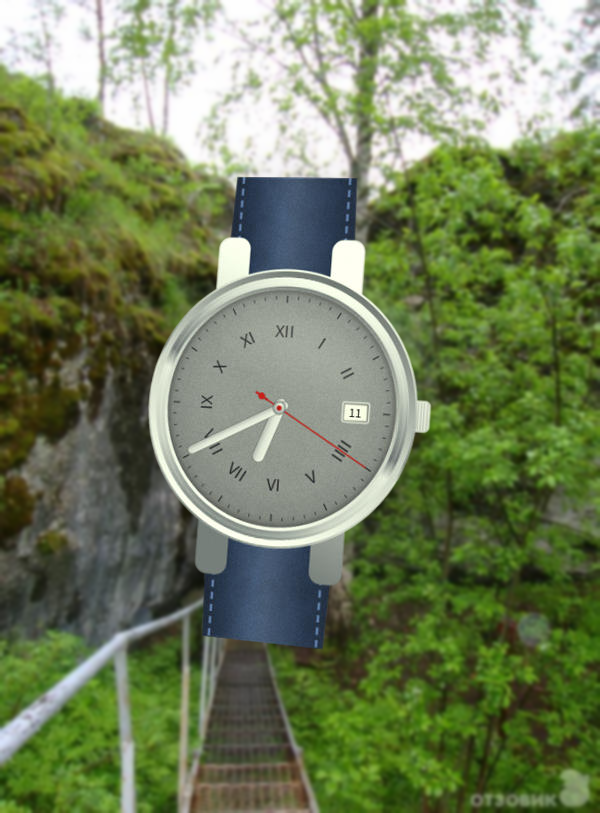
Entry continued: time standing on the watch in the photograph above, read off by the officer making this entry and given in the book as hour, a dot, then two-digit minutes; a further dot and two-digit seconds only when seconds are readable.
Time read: 6.40.20
